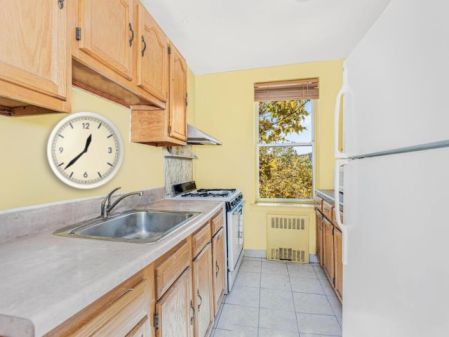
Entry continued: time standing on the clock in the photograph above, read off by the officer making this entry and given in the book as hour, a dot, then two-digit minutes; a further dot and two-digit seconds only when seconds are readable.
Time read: 12.38
